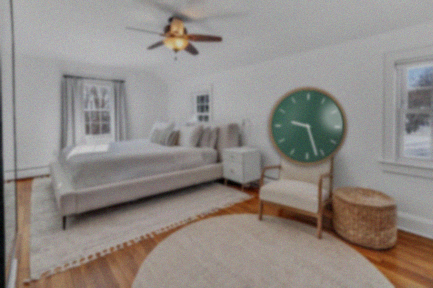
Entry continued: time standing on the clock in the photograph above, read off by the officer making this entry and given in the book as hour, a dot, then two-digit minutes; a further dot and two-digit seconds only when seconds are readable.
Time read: 9.27
